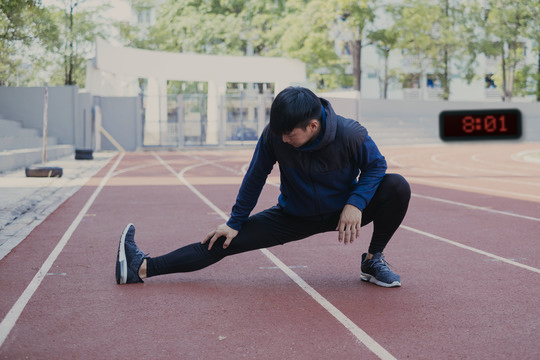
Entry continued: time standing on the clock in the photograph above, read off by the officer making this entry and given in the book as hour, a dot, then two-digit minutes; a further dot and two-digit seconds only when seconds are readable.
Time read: 8.01
